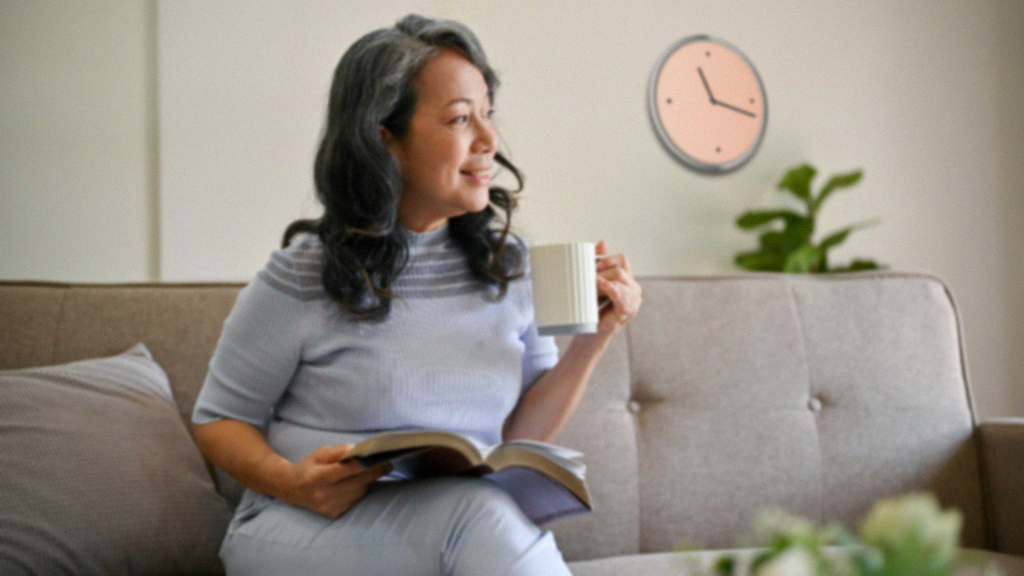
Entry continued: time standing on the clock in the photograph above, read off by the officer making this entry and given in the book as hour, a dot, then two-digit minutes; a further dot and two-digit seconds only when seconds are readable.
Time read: 11.18
